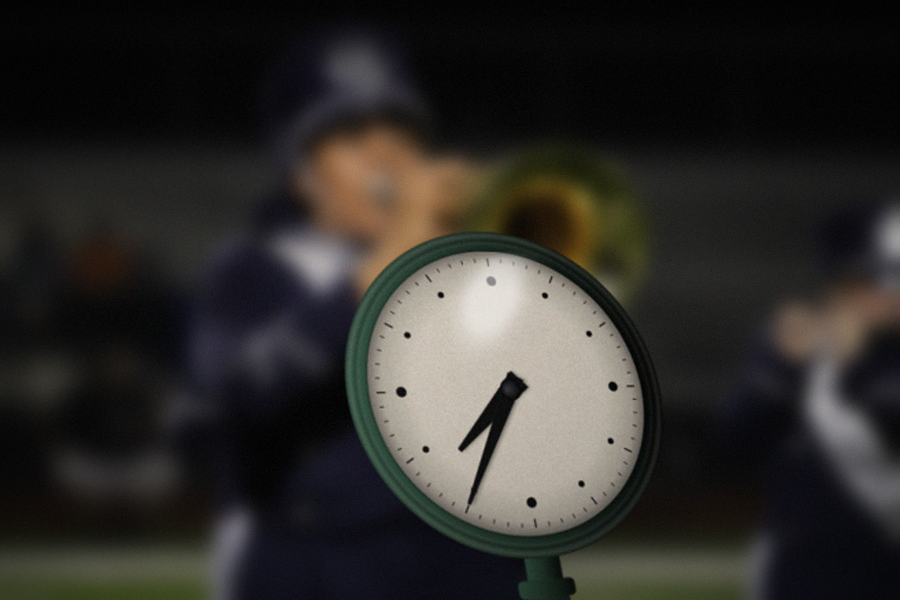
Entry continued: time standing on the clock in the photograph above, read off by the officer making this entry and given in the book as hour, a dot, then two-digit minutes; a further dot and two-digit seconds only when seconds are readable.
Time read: 7.35
